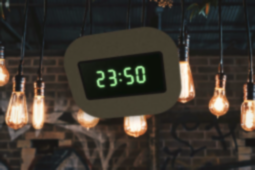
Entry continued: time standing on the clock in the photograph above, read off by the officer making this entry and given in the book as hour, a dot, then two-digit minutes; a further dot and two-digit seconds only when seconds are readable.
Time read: 23.50
